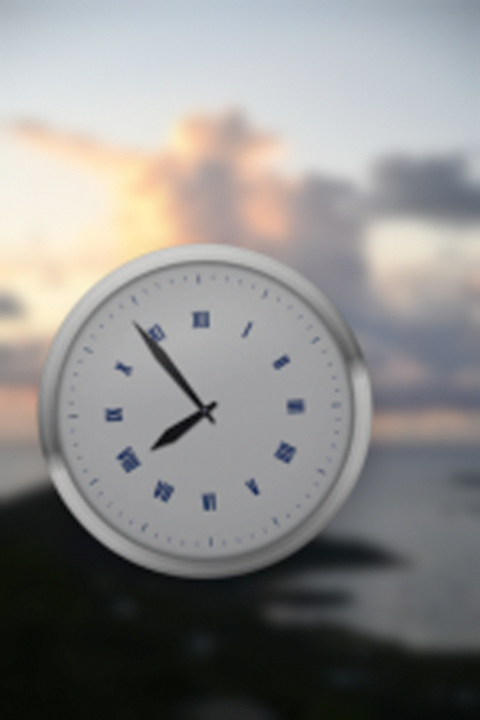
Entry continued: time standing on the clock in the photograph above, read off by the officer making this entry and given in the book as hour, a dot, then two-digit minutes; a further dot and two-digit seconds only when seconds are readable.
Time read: 7.54
